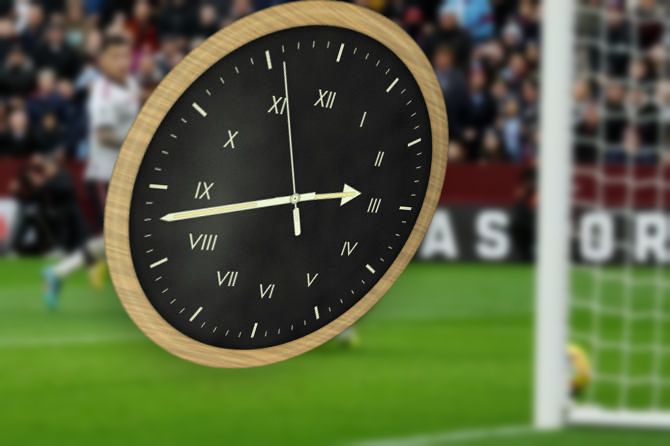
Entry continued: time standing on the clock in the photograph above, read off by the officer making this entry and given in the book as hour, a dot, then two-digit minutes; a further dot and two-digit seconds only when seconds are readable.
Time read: 2.42.56
